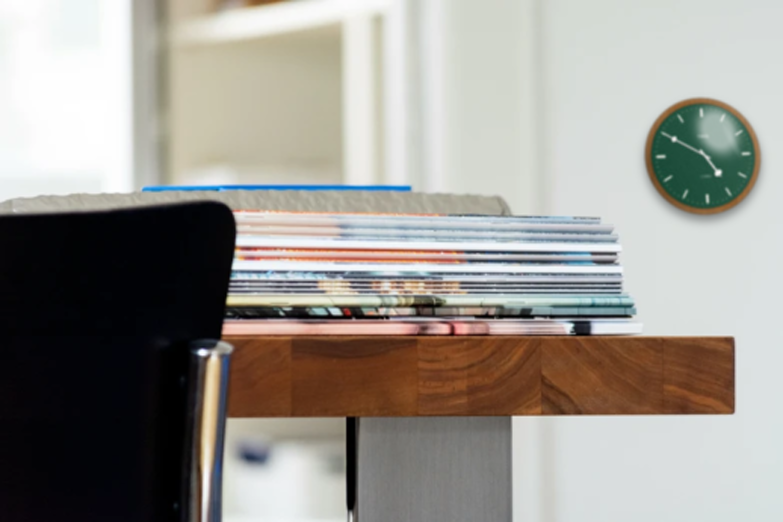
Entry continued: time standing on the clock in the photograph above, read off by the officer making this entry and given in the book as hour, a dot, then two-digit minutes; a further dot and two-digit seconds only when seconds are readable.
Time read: 4.50
